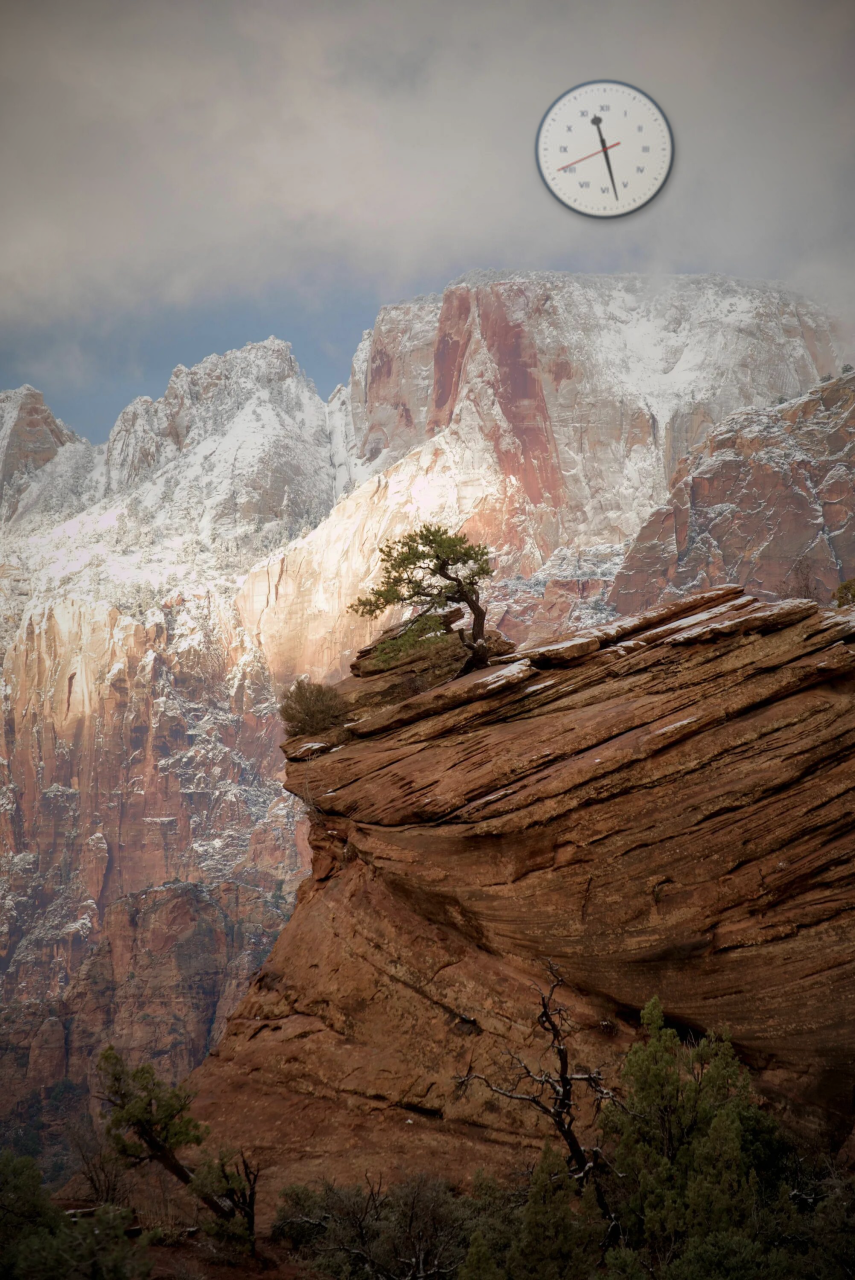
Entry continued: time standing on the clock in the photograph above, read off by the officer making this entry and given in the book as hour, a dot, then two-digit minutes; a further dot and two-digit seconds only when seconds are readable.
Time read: 11.27.41
